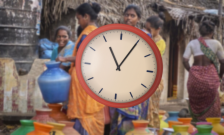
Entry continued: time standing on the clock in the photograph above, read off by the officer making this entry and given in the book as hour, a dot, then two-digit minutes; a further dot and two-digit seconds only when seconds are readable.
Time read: 11.05
